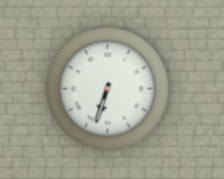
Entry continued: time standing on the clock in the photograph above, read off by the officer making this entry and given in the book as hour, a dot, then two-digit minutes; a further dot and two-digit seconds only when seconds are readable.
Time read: 6.33
